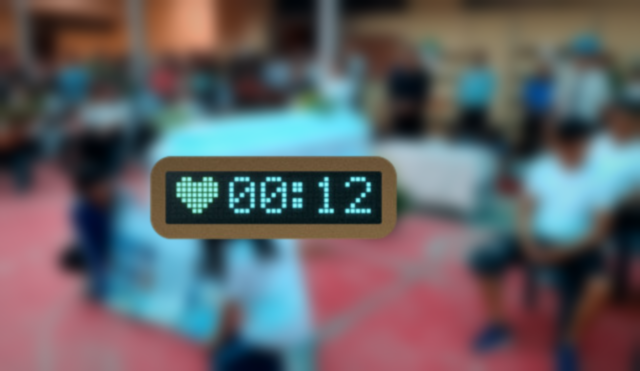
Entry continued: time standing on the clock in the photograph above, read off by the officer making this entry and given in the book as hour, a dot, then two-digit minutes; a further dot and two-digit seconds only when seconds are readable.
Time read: 0.12
